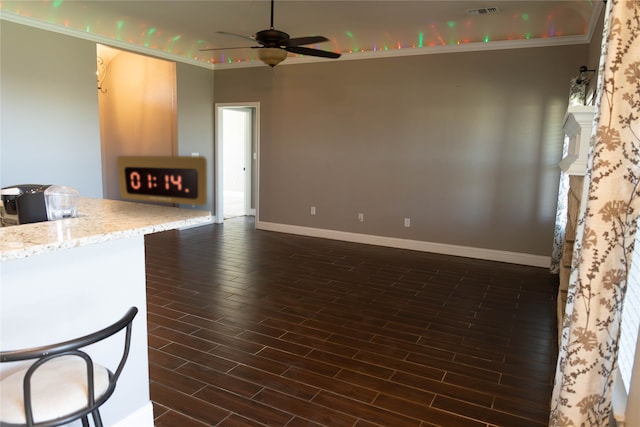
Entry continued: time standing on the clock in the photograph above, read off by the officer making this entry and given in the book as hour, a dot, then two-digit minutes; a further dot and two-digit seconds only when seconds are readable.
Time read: 1.14
